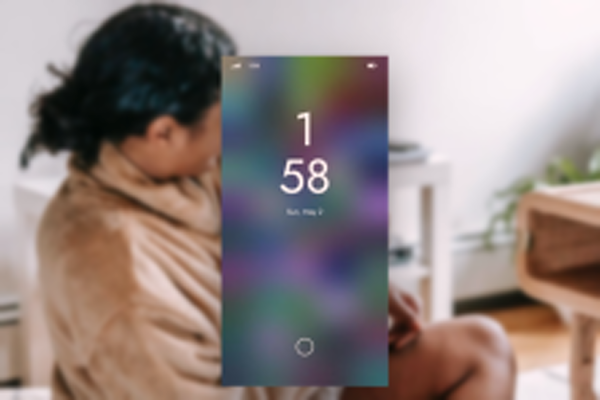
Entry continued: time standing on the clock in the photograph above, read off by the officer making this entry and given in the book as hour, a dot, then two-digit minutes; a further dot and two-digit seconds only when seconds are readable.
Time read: 1.58
